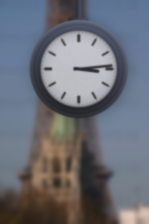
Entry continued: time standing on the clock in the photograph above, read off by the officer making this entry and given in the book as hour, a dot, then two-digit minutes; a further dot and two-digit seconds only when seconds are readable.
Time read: 3.14
